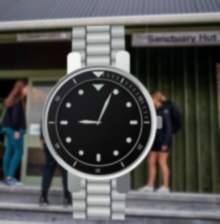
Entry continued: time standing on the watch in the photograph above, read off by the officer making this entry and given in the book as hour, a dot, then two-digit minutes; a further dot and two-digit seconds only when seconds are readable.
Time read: 9.04
